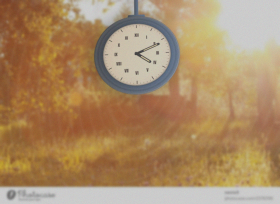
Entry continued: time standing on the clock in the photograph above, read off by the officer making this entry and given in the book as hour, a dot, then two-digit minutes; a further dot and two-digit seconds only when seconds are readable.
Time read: 4.11
